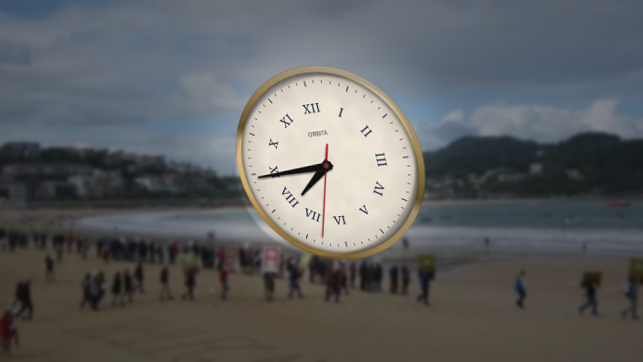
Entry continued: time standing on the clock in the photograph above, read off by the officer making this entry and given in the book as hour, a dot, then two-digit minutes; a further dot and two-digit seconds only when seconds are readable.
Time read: 7.44.33
